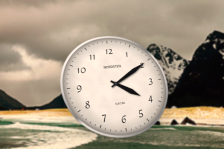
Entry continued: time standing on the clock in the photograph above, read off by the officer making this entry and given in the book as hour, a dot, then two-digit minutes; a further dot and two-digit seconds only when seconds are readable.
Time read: 4.10
